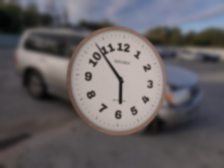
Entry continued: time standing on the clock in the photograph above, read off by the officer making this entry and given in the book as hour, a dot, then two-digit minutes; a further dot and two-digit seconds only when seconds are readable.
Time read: 5.53
